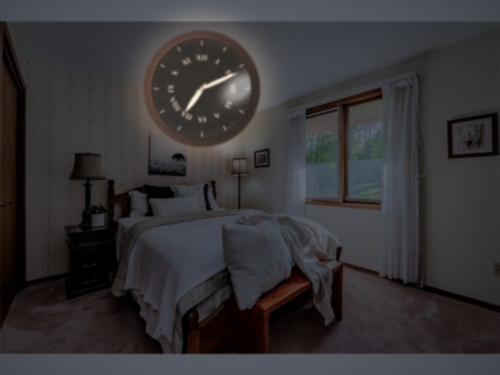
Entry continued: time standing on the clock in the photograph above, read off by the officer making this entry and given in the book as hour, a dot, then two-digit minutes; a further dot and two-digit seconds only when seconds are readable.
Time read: 7.11
